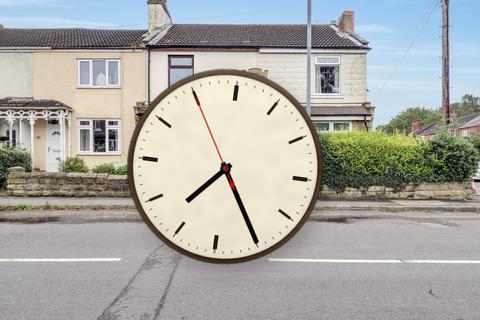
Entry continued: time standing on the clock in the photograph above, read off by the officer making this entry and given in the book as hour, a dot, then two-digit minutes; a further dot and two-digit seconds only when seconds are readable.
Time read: 7.24.55
